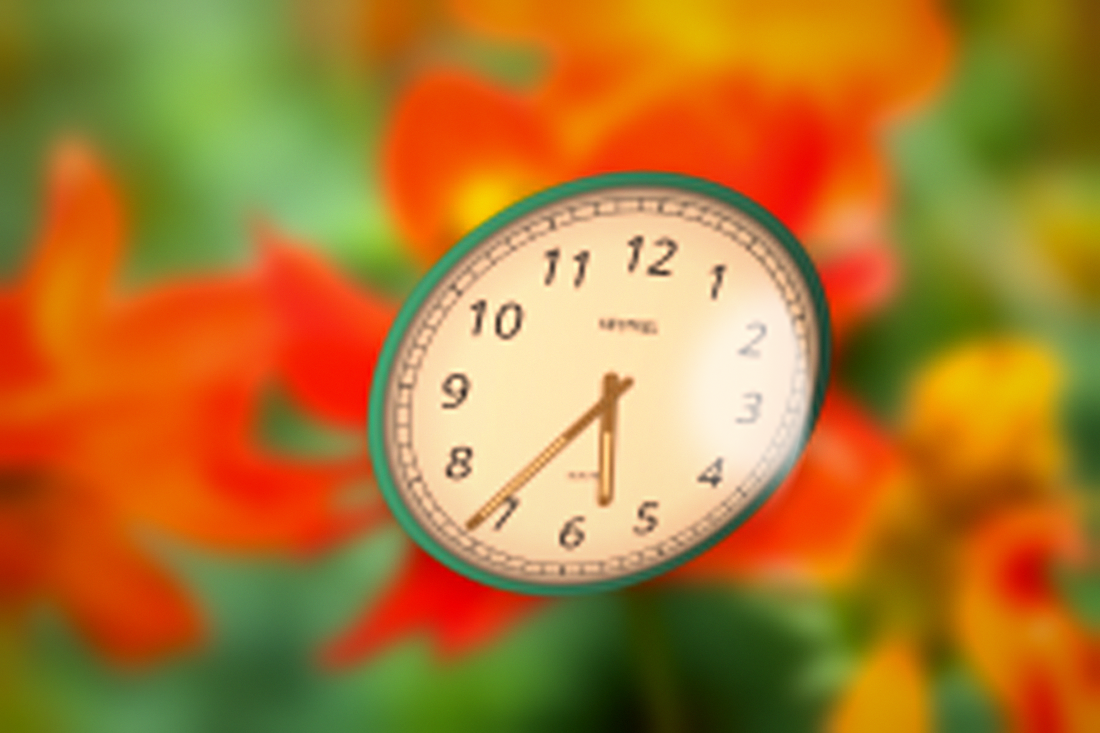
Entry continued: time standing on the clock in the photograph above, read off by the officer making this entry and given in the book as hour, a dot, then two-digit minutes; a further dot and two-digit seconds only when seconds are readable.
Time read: 5.36
